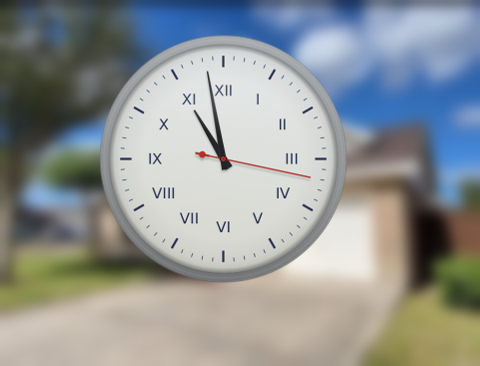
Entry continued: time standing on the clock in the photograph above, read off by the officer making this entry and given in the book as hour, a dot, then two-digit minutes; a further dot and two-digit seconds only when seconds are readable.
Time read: 10.58.17
